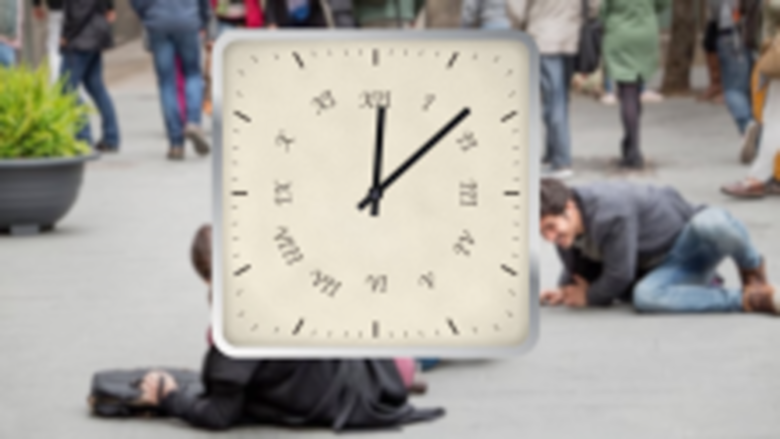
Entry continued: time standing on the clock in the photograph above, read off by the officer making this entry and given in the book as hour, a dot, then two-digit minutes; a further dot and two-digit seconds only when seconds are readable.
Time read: 12.08
